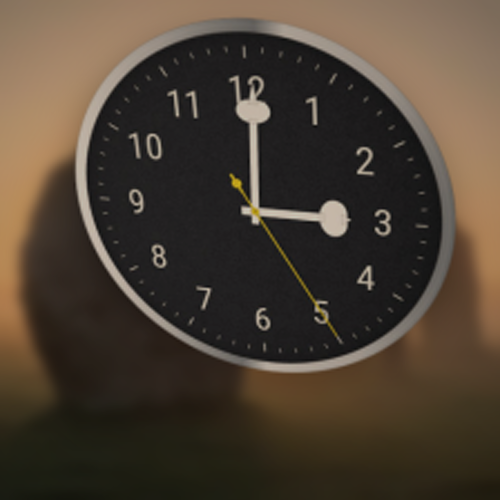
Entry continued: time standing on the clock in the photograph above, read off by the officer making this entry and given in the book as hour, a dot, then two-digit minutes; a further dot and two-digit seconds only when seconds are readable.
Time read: 3.00.25
